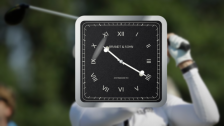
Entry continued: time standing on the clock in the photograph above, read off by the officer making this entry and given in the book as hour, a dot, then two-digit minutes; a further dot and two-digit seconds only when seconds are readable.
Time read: 10.20
